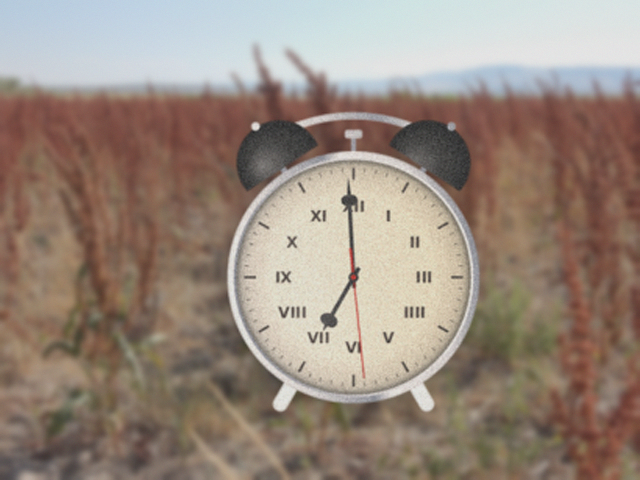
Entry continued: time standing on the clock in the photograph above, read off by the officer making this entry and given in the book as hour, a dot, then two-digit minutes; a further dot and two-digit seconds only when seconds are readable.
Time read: 6.59.29
